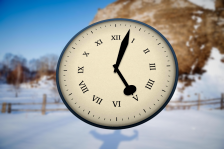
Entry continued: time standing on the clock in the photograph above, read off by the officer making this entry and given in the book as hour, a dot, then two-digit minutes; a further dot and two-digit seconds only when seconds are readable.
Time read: 5.03
